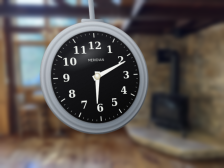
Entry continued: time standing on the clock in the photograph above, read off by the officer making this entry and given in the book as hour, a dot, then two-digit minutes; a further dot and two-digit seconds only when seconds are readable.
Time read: 6.11
